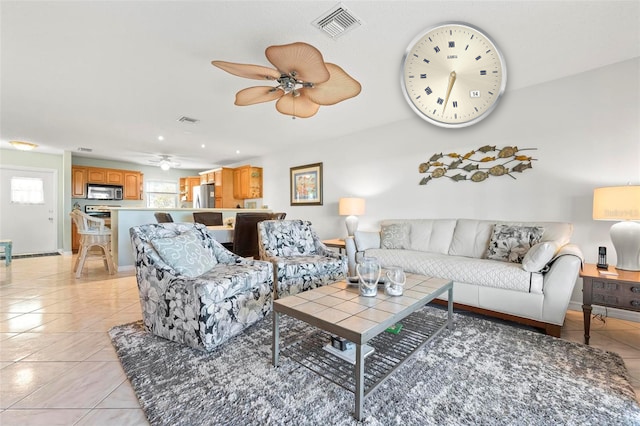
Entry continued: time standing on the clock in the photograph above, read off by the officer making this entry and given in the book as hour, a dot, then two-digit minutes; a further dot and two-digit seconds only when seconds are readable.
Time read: 6.33
